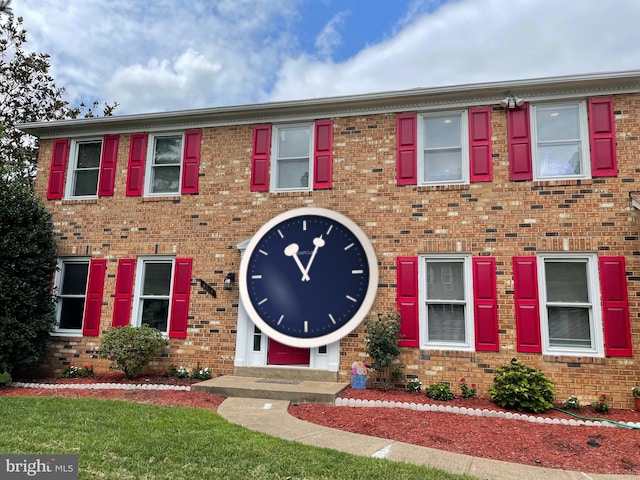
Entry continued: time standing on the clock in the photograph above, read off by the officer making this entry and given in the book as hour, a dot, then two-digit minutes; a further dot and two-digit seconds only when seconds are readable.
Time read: 11.04
